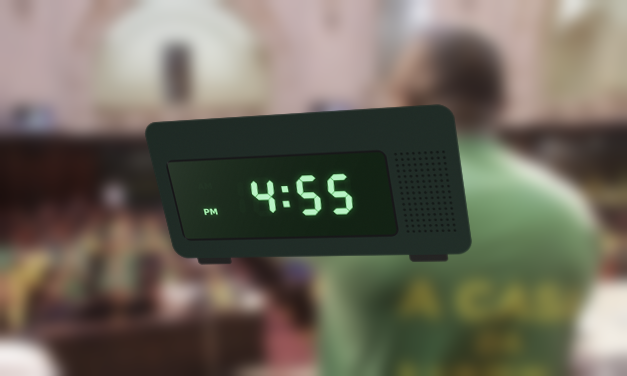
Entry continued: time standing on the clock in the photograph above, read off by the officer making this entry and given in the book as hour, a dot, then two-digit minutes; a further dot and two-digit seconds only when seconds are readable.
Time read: 4.55
